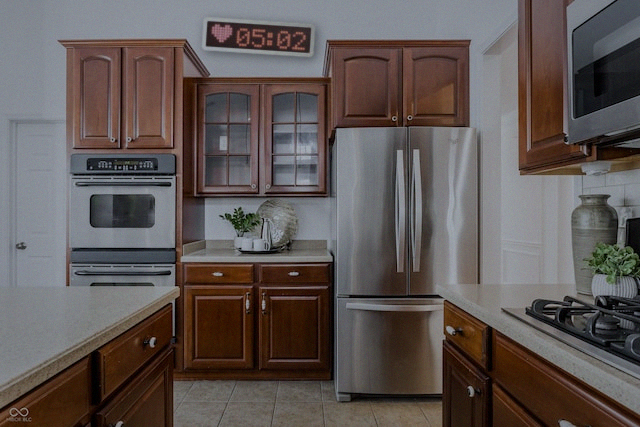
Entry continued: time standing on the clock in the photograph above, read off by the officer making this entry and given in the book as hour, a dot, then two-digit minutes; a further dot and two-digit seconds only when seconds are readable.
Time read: 5.02
